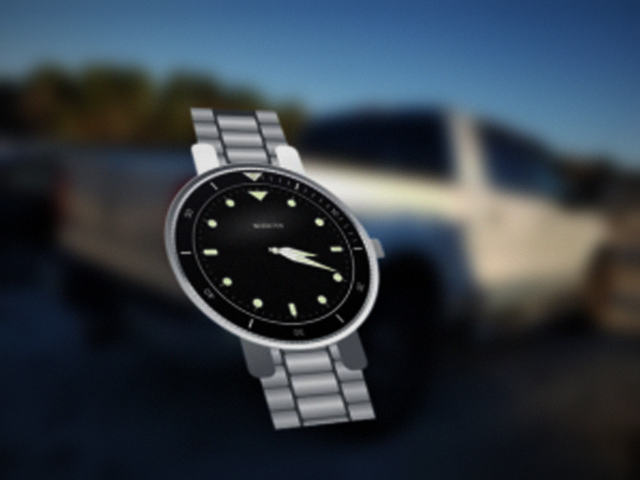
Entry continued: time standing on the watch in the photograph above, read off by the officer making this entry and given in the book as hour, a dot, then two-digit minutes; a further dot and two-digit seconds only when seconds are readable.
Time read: 3.19
